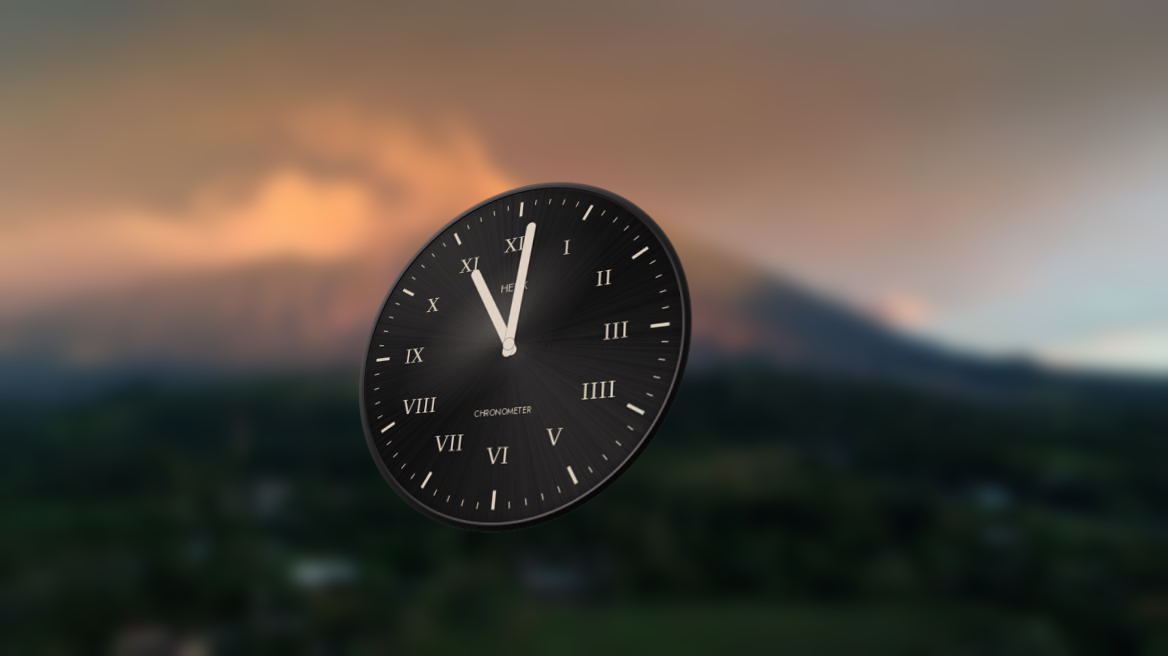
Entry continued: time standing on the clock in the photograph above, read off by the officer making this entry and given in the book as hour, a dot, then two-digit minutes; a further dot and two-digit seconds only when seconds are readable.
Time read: 11.01
